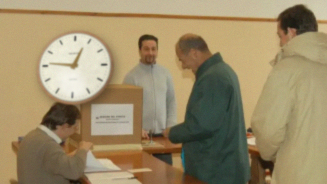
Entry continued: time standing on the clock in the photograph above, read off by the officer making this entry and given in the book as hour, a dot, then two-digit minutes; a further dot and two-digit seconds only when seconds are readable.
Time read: 12.46
